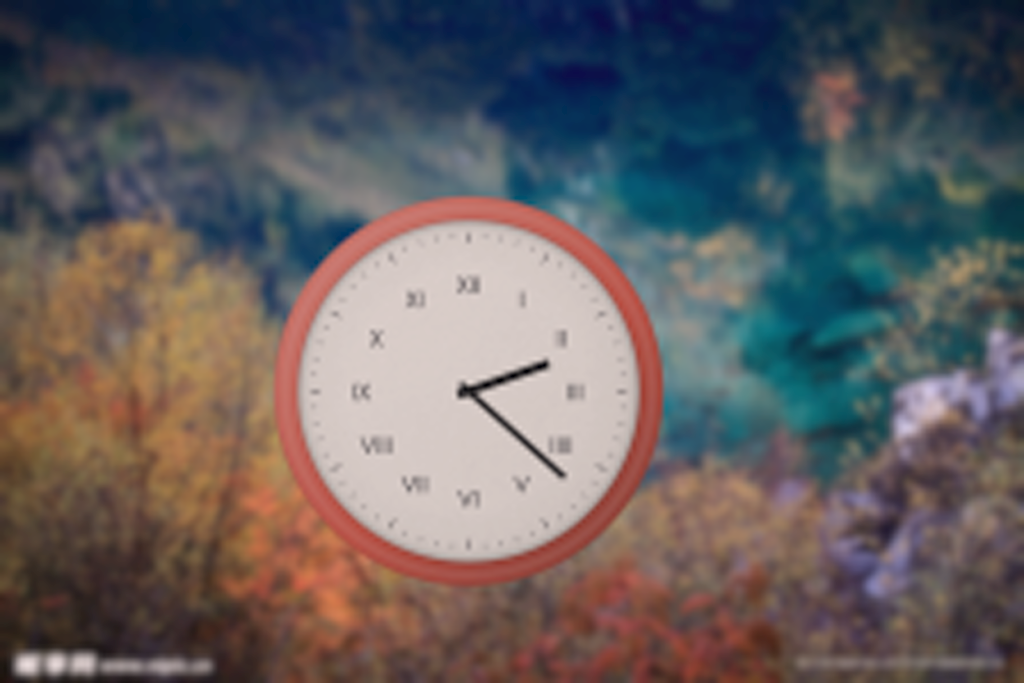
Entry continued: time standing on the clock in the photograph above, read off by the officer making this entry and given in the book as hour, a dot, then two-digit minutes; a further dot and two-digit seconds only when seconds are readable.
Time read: 2.22
